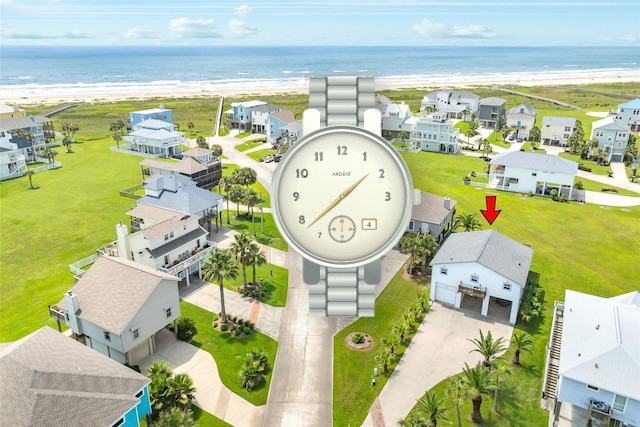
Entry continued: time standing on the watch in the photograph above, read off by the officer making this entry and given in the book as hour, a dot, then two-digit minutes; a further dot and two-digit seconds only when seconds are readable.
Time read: 1.38
